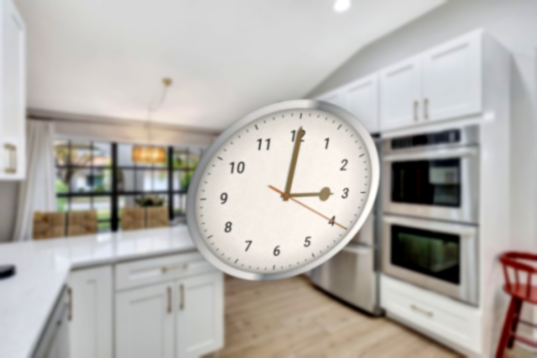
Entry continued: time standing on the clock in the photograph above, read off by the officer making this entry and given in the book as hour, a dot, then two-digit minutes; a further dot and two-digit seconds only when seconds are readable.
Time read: 3.00.20
